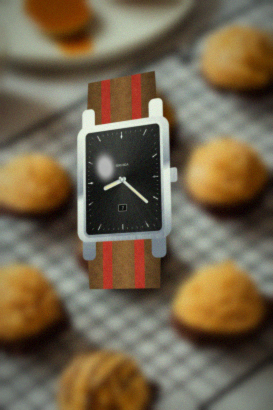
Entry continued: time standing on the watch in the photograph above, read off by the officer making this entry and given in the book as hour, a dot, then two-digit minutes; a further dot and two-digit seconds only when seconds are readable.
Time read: 8.22
